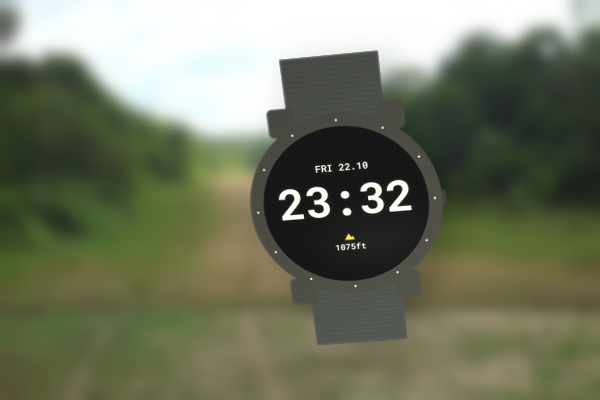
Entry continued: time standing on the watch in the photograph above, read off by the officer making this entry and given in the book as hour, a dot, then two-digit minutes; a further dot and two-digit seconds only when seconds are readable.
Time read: 23.32
